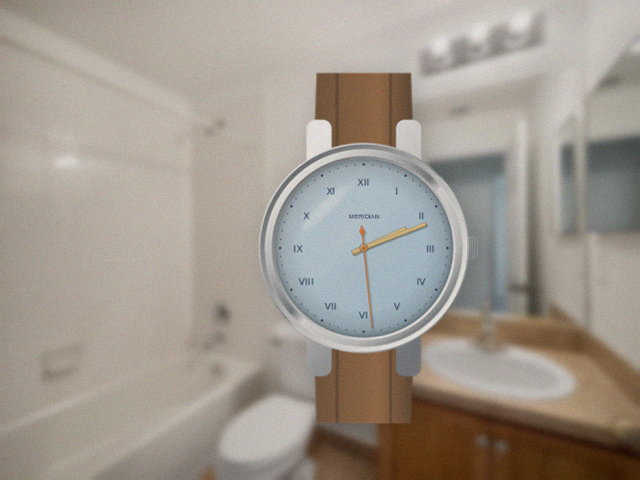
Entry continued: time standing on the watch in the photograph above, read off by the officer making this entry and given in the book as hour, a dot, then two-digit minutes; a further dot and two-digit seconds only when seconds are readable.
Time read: 2.11.29
